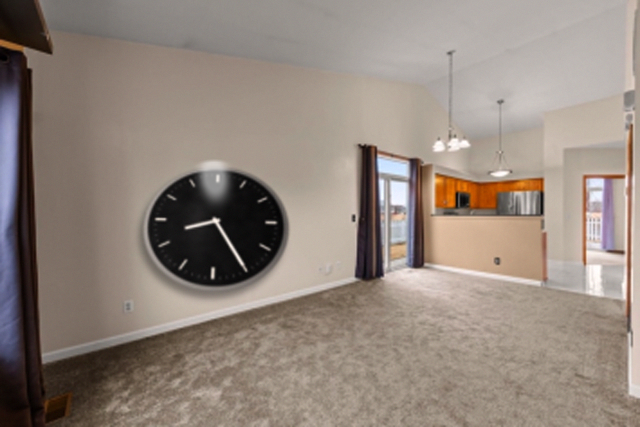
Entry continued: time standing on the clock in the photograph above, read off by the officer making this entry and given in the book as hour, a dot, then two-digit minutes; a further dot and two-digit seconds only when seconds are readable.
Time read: 8.25
